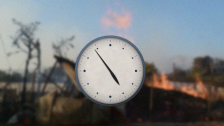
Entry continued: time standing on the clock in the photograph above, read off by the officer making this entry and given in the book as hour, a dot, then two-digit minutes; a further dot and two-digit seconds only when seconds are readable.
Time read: 4.54
